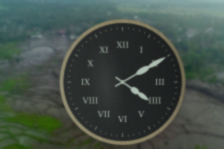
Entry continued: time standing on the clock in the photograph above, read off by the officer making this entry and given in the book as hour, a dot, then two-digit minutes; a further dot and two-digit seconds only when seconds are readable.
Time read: 4.10
